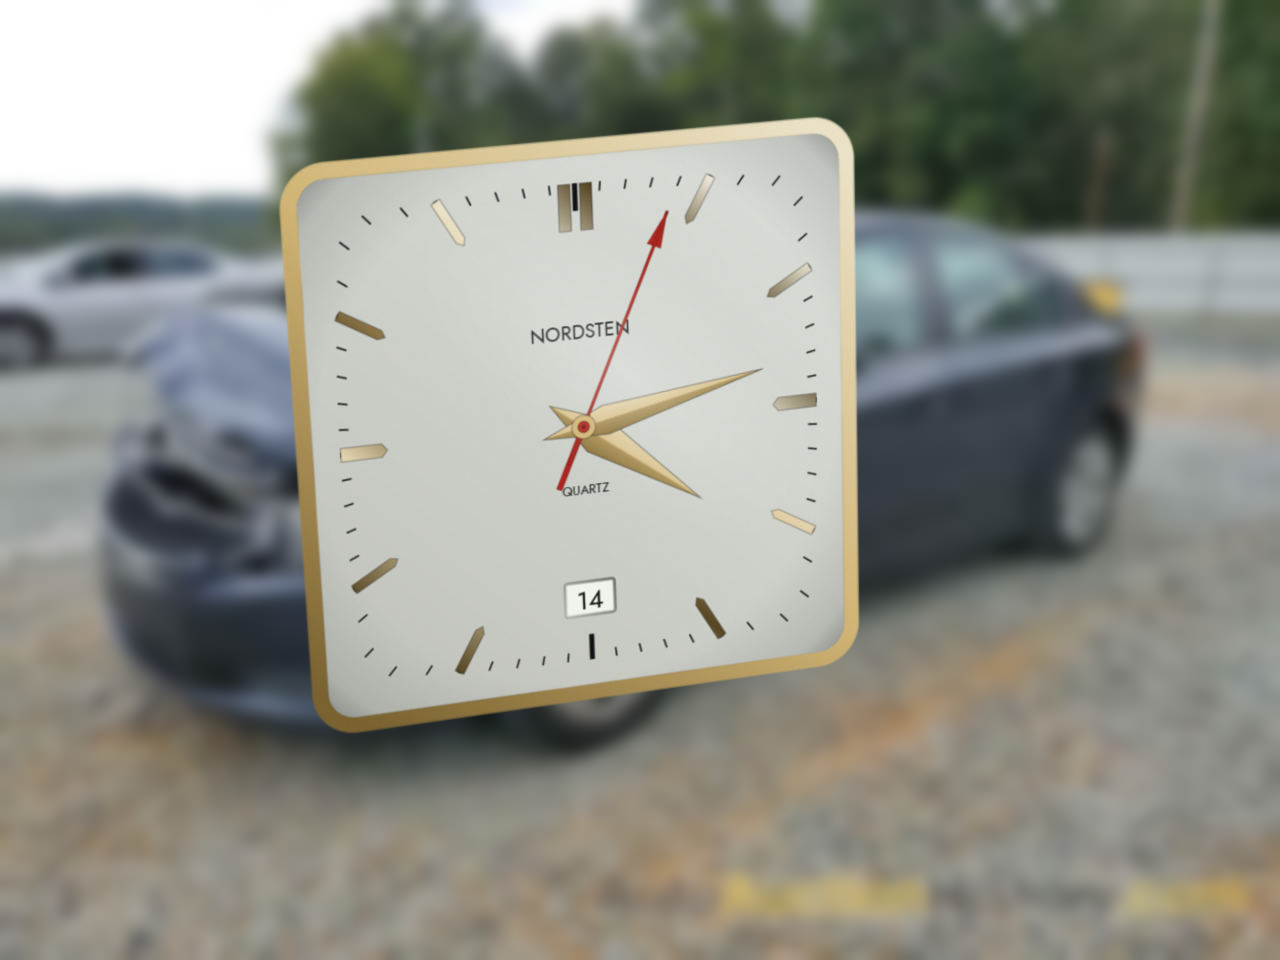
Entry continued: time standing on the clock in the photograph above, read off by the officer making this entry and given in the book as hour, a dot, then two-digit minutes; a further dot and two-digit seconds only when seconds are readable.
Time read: 4.13.04
